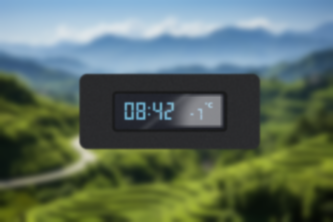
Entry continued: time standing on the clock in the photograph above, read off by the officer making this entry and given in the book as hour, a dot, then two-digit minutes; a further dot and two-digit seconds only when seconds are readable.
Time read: 8.42
